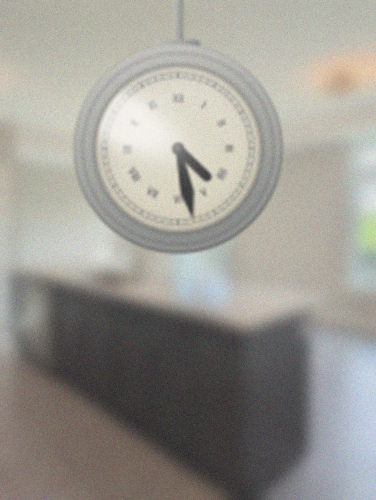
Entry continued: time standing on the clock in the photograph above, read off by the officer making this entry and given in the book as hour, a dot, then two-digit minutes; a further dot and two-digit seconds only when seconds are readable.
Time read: 4.28
